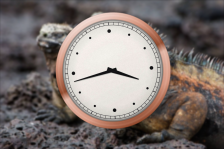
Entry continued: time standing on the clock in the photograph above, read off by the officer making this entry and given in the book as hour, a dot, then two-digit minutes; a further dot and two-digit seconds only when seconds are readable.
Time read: 3.43
